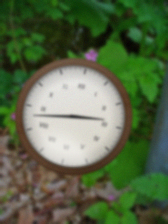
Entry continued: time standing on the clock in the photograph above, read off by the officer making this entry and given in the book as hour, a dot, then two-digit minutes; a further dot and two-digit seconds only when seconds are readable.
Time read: 2.43
